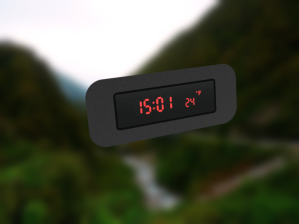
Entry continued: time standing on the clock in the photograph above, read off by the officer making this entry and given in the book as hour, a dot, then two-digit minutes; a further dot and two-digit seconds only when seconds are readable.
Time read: 15.01
